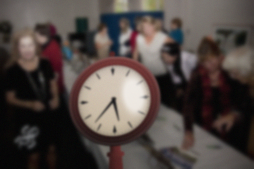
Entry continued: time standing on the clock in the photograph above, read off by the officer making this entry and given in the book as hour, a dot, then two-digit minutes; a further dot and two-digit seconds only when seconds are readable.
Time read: 5.37
